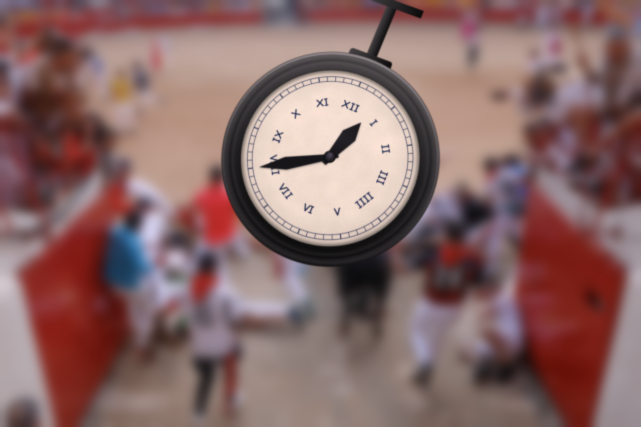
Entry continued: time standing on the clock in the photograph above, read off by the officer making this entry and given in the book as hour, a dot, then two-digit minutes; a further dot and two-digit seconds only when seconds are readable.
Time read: 12.40
